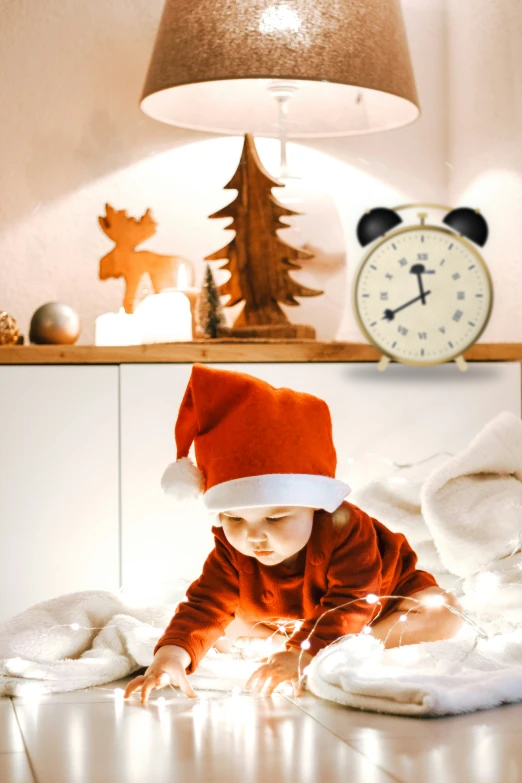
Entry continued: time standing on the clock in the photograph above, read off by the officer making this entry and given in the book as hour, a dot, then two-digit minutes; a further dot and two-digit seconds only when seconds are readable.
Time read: 11.40
